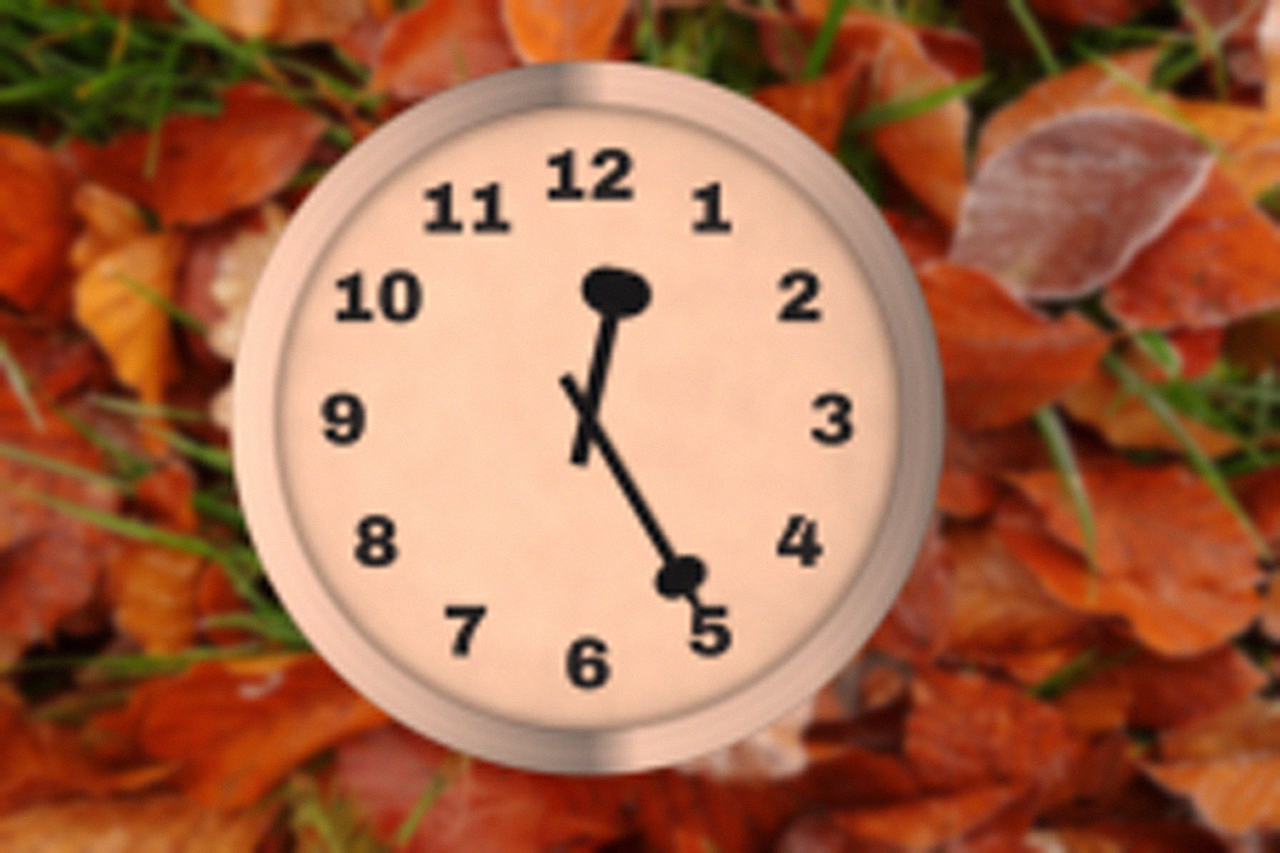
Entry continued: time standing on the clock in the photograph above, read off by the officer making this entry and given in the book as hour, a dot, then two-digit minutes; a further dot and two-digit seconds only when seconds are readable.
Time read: 12.25
